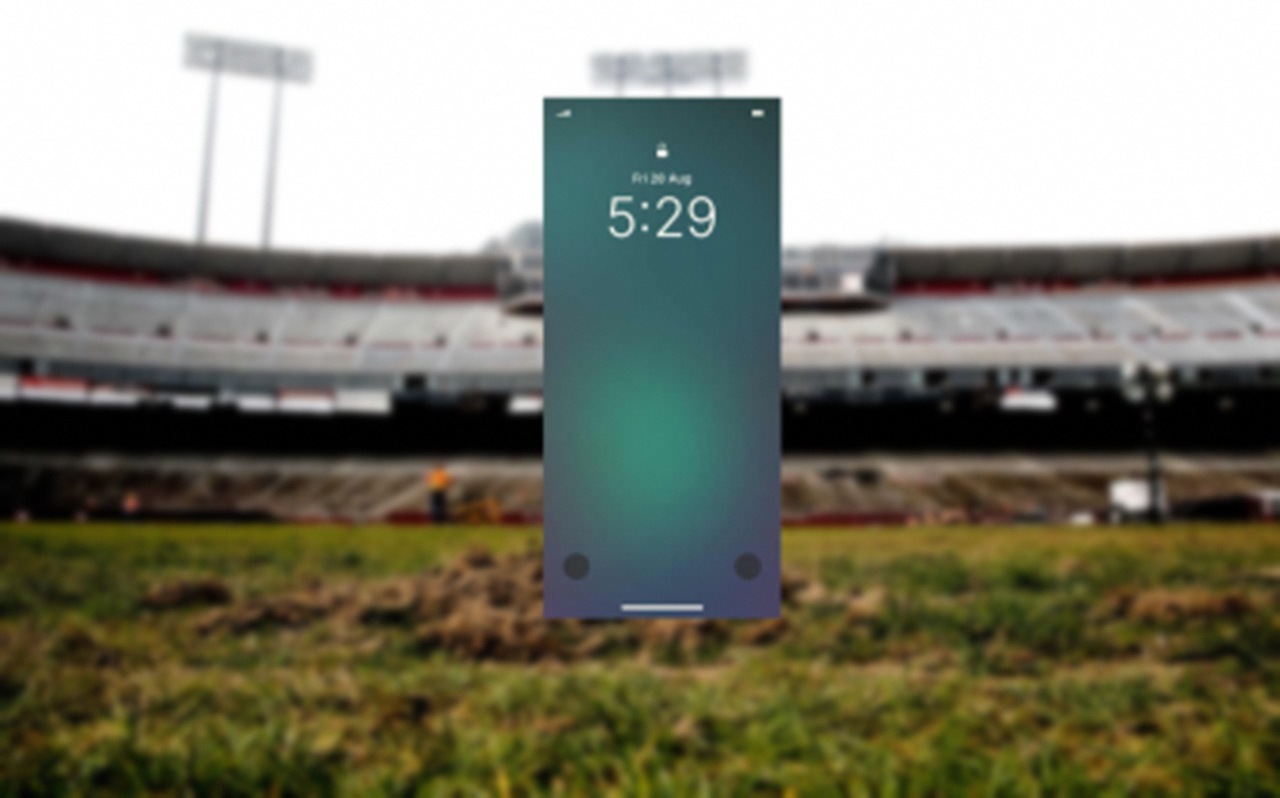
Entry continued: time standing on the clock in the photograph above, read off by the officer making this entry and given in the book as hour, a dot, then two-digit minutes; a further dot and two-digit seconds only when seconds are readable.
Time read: 5.29
